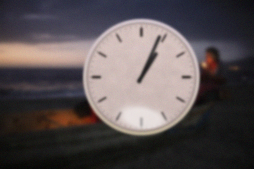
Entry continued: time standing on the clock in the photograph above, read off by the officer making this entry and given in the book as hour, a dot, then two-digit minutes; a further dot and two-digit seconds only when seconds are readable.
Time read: 1.04
